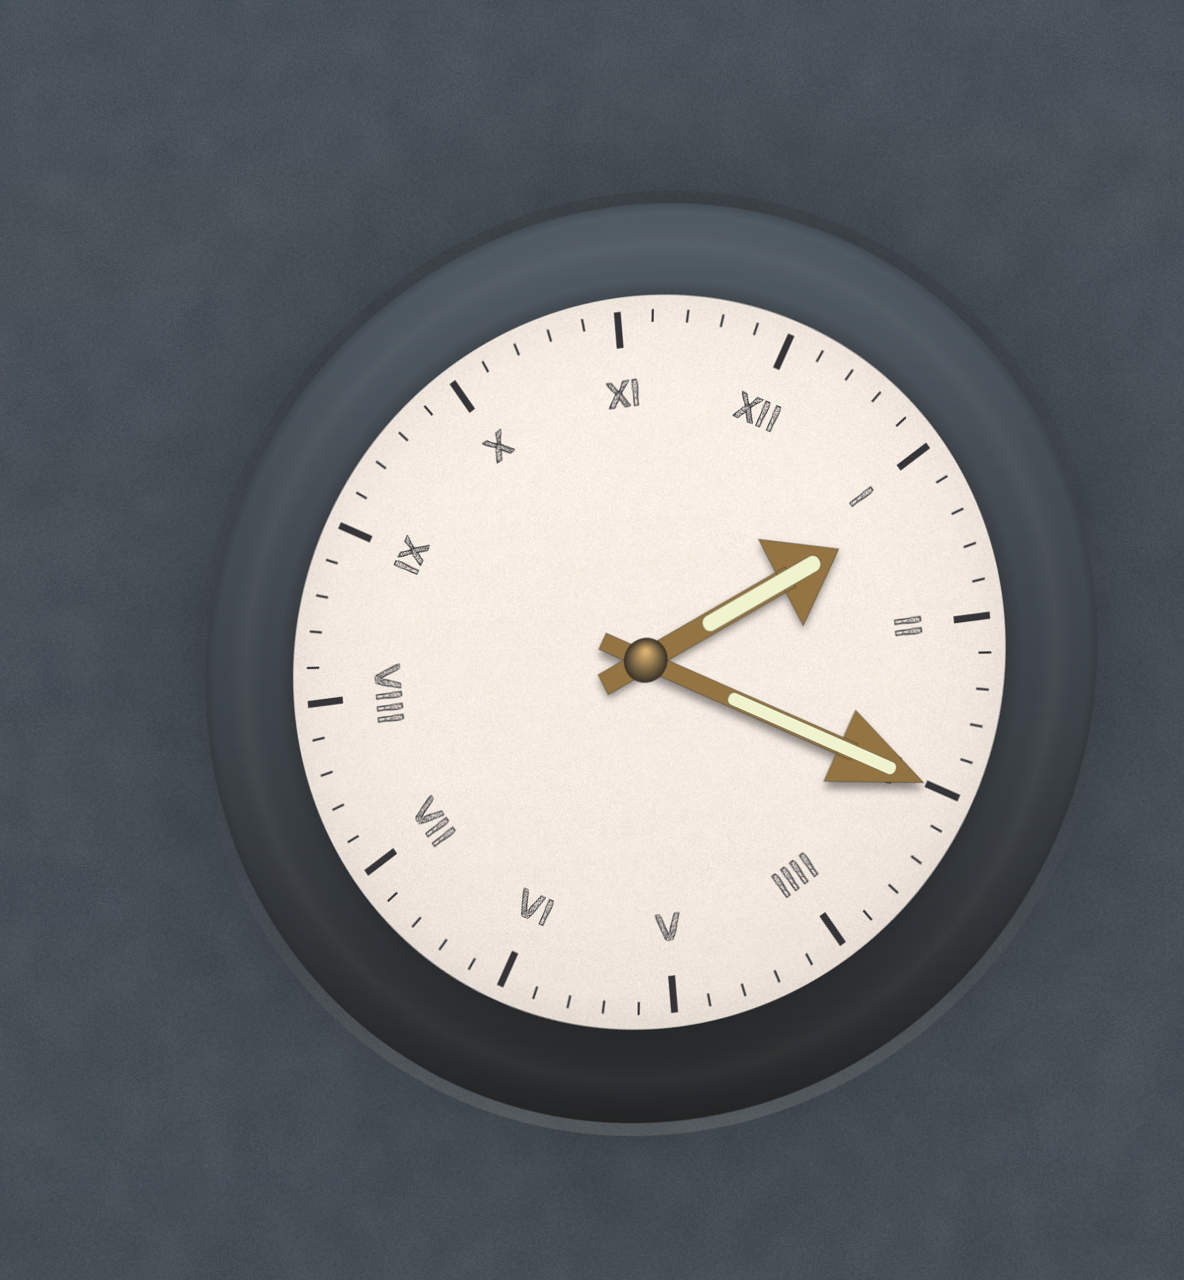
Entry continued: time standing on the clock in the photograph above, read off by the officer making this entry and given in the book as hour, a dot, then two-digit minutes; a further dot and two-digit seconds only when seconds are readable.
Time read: 1.15
